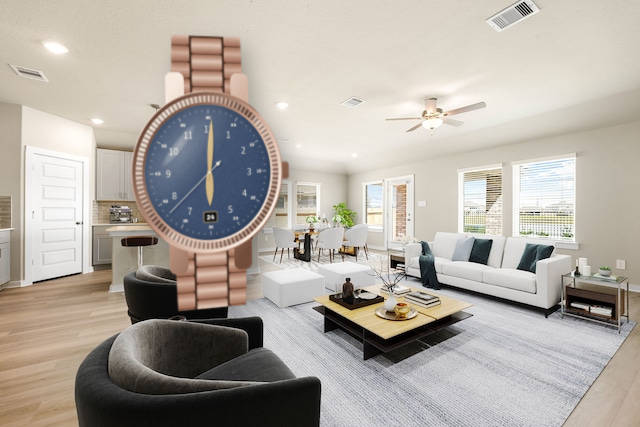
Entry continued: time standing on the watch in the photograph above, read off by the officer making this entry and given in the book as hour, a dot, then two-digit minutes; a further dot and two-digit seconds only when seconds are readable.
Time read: 6.00.38
